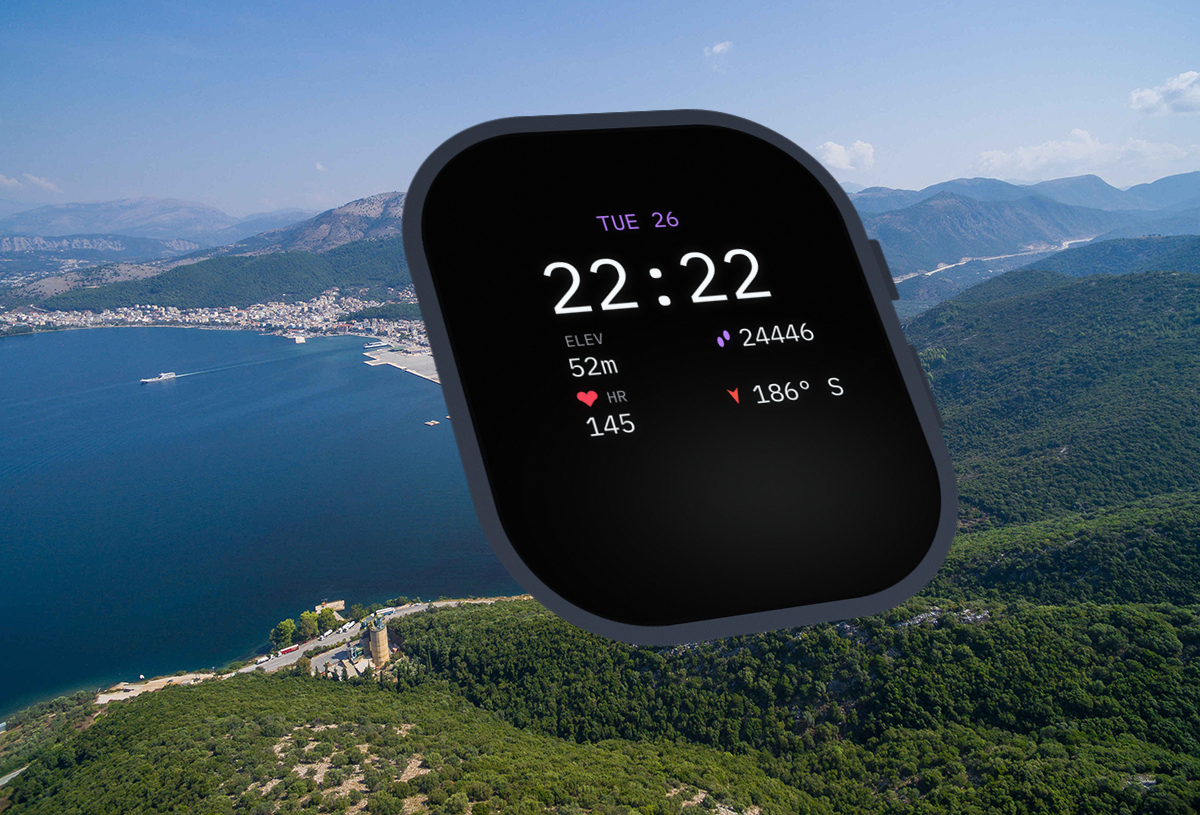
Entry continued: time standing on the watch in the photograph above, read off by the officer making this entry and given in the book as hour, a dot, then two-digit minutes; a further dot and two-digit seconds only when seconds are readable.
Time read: 22.22
